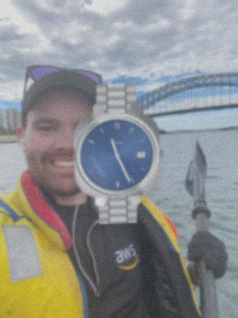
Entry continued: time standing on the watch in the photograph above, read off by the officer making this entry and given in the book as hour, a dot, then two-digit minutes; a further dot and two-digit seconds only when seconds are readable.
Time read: 11.26
